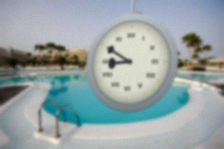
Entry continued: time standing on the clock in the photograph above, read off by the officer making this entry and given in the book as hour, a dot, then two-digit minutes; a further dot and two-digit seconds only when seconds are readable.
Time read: 8.50
